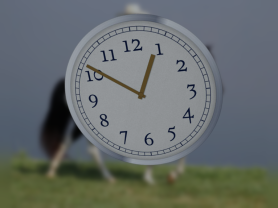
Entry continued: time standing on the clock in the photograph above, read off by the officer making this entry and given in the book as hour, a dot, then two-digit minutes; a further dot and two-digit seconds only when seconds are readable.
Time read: 12.51
